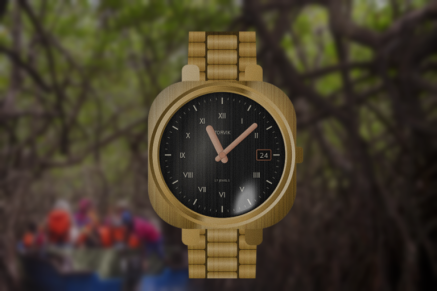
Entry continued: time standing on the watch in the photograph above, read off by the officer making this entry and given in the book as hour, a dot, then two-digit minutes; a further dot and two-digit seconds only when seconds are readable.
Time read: 11.08
